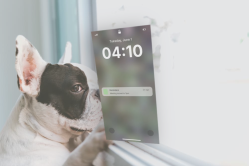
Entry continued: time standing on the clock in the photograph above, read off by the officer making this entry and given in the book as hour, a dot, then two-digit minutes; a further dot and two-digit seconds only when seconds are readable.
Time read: 4.10
